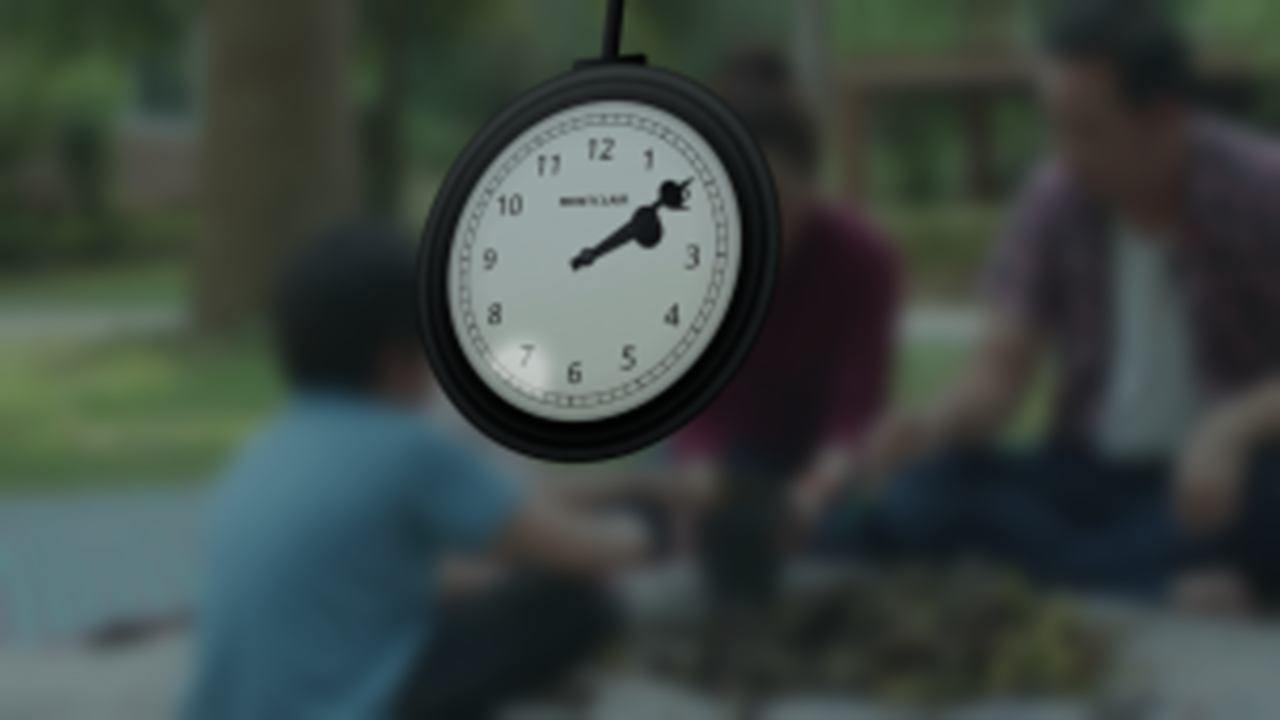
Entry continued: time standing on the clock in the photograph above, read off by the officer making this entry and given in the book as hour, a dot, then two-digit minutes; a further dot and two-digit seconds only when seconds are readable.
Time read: 2.09
